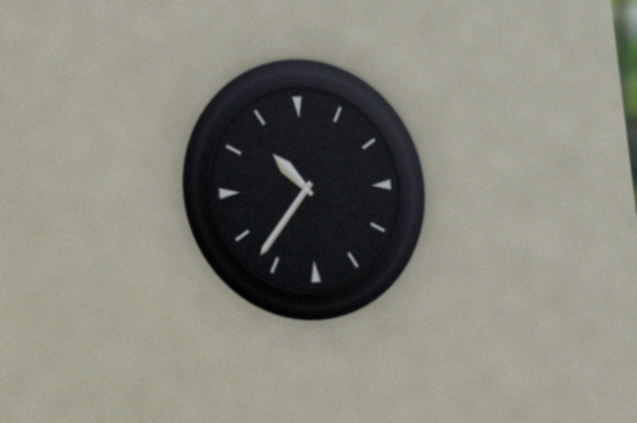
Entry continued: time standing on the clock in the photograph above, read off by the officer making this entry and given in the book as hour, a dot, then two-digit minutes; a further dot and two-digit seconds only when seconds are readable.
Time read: 10.37
